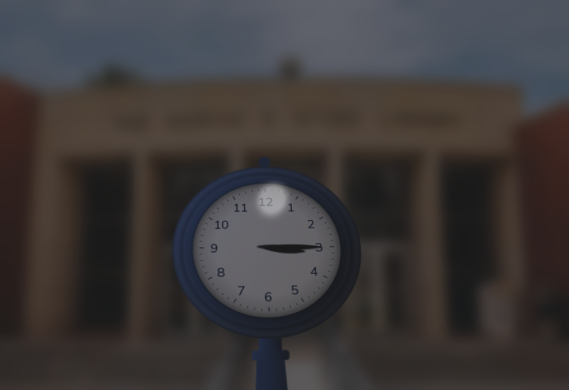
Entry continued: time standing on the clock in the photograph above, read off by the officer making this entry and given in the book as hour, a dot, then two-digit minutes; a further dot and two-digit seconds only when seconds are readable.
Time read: 3.15
